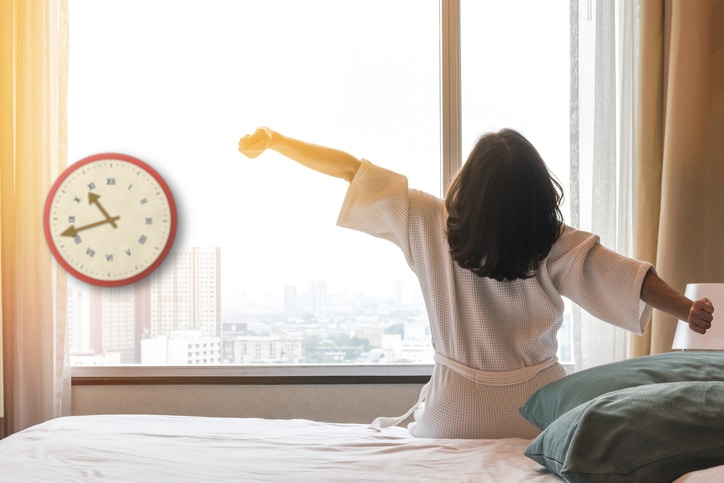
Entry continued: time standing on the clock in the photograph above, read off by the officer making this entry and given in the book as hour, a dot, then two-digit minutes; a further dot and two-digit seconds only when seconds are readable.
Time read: 10.42
